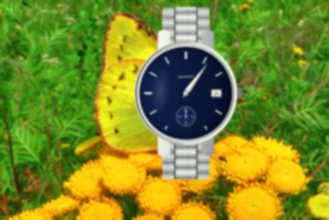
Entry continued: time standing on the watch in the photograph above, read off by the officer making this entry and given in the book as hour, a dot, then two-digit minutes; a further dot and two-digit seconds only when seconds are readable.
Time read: 1.06
